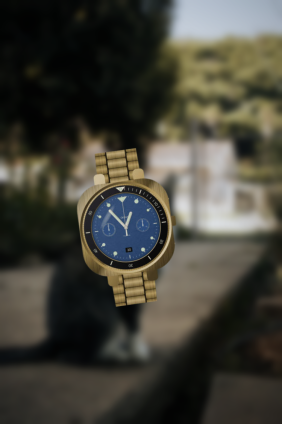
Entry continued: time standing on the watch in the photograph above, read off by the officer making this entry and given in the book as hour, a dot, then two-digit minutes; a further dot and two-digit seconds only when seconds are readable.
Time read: 12.54
